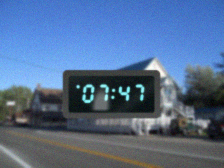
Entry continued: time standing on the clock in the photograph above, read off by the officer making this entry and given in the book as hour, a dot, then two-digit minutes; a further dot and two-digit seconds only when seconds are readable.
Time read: 7.47
